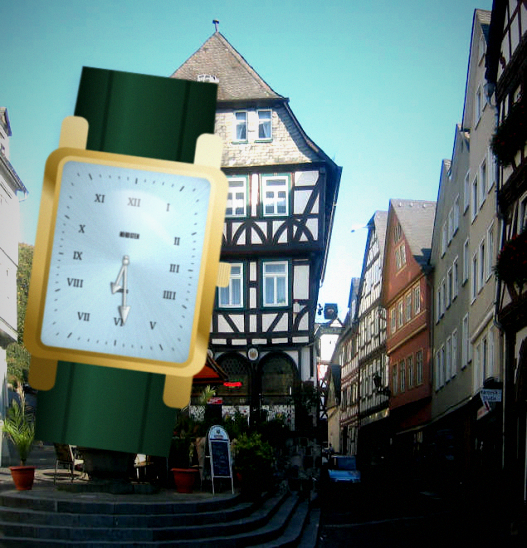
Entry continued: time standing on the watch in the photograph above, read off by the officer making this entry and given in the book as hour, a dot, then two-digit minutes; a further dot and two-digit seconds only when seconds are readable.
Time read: 6.29
